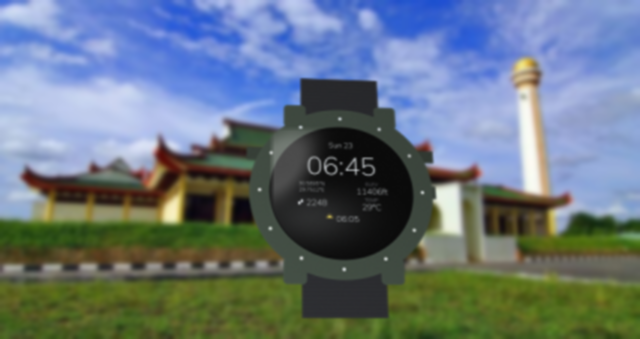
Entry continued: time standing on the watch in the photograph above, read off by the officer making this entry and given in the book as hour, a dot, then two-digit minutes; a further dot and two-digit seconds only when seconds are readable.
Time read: 6.45
